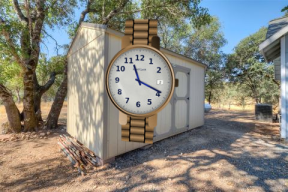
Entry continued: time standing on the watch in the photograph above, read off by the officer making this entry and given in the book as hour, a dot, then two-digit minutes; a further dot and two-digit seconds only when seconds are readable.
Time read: 11.19
